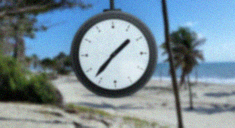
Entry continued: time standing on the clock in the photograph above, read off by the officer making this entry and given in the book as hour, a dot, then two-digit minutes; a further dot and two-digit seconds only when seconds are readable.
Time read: 1.37
